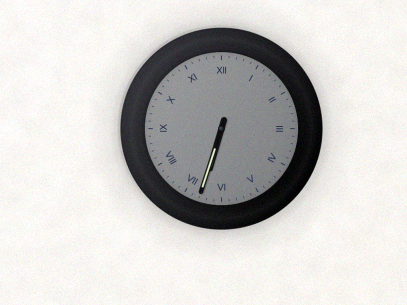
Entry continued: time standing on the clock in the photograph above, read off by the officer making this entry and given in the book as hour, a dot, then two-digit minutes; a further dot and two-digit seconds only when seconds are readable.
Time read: 6.33
